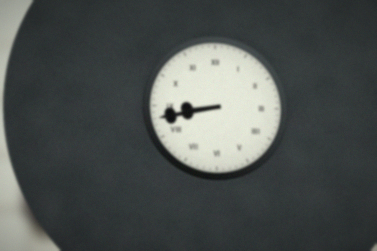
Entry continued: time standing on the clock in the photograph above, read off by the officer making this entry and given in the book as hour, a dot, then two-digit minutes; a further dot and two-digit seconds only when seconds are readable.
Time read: 8.43
